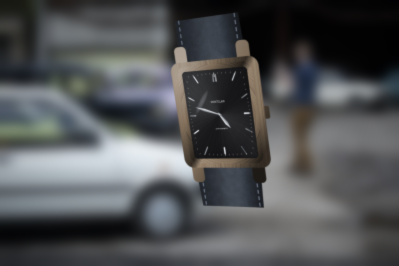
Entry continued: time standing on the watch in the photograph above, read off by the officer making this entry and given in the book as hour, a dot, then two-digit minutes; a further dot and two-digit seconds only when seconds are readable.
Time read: 4.48
